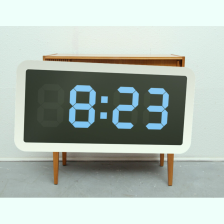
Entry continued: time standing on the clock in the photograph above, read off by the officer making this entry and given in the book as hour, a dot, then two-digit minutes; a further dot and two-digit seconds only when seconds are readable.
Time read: 8.23
